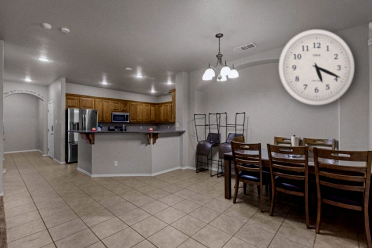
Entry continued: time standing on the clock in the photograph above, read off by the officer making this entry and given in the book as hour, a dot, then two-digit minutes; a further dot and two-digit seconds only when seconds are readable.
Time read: 5.19
